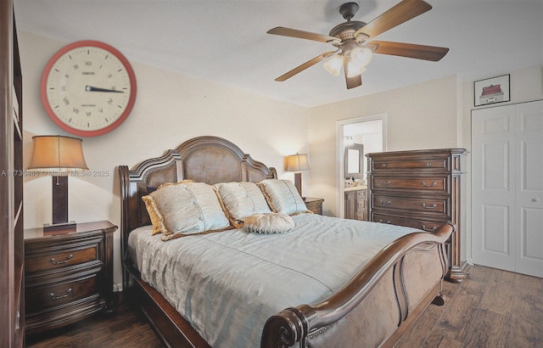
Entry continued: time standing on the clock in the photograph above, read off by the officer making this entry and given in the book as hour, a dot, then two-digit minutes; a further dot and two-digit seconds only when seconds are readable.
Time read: 3.16
